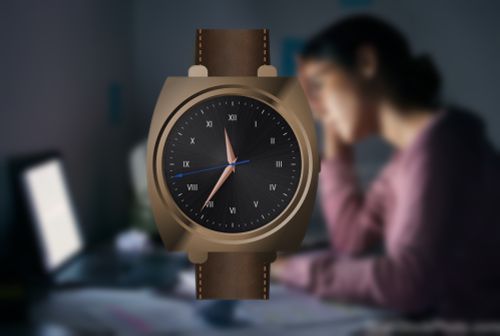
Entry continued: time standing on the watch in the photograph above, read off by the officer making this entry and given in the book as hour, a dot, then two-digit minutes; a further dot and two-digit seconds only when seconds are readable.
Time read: 11.35.43
